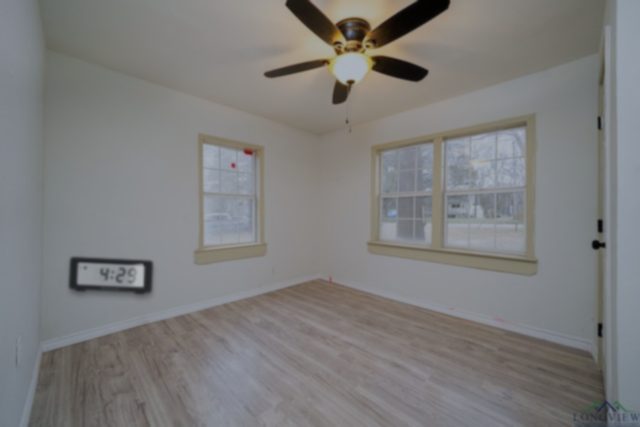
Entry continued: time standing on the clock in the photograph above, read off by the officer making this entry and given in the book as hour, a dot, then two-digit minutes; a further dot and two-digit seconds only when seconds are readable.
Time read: 4.29
